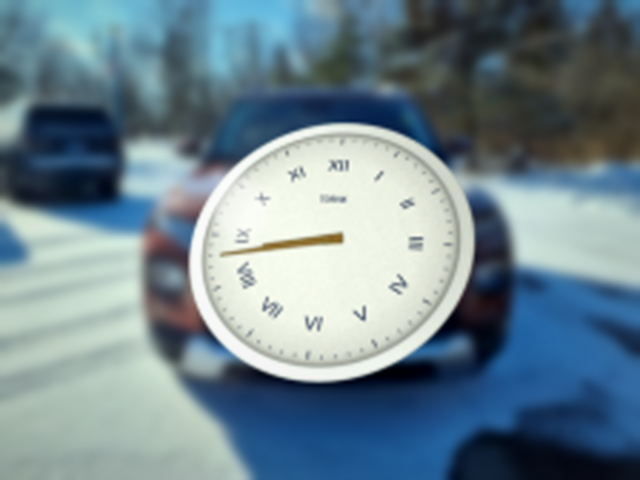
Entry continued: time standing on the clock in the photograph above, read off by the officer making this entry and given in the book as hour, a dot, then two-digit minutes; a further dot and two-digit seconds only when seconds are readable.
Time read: 8.43
